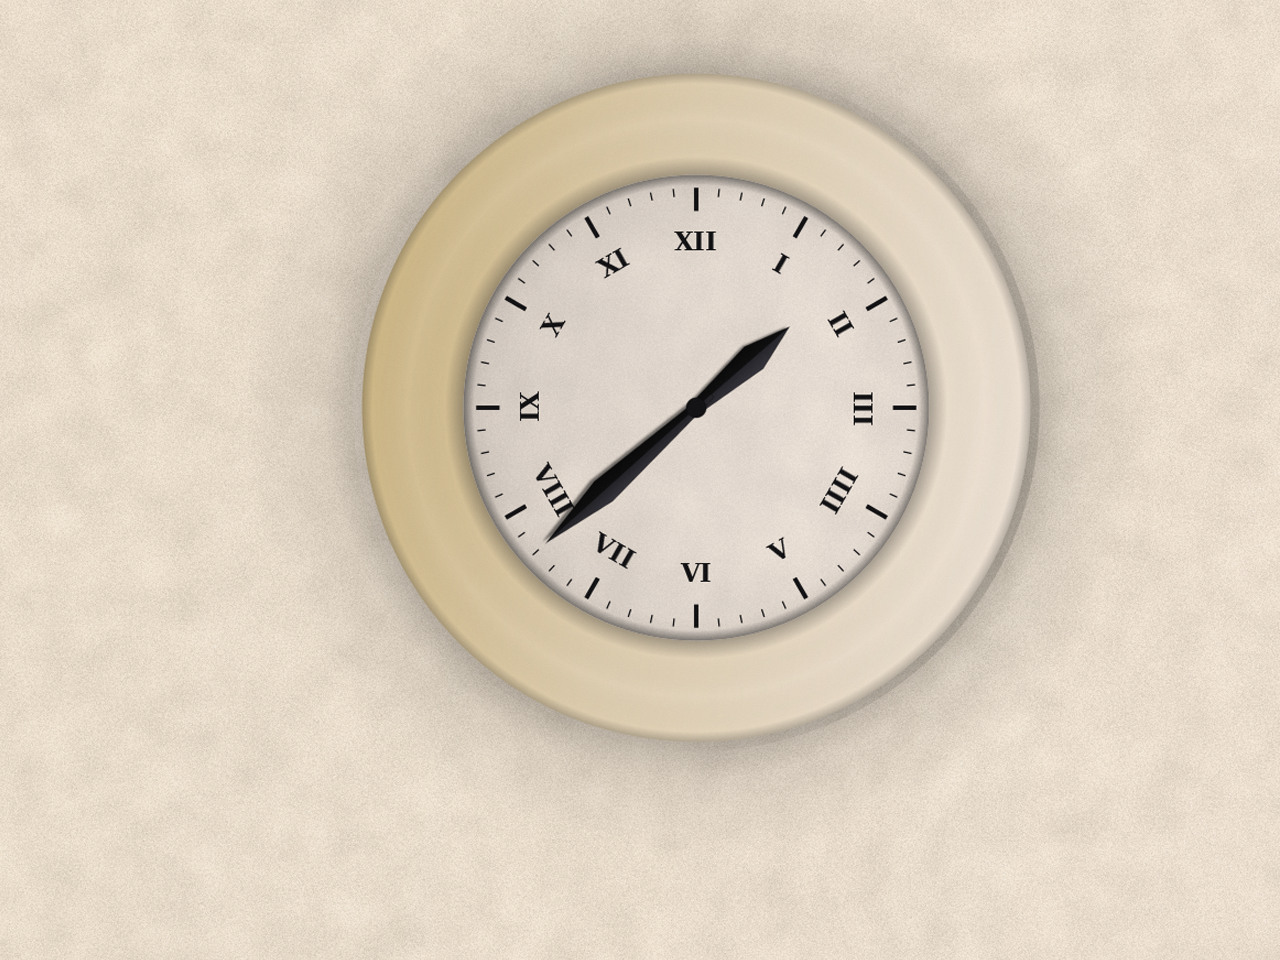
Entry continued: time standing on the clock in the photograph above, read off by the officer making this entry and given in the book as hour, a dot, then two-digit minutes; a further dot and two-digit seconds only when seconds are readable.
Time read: 1.38
